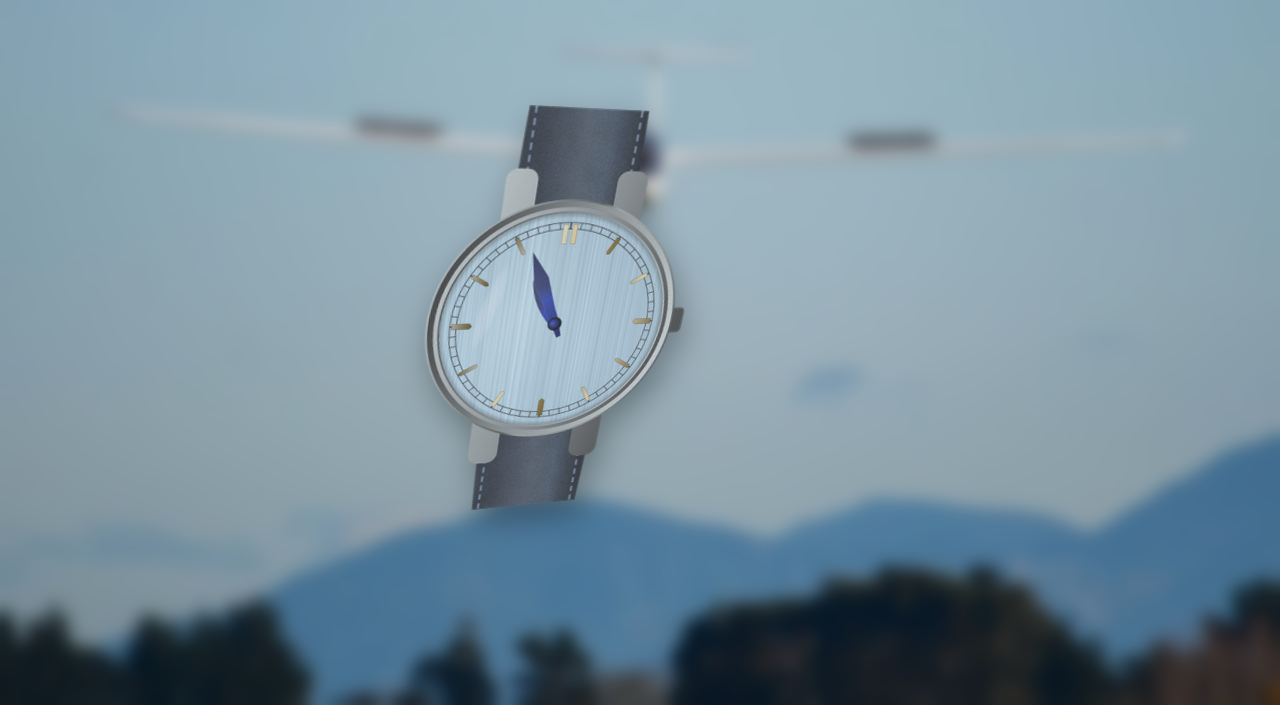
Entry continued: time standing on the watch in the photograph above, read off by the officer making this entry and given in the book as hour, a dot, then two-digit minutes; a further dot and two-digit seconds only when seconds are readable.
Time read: 10.56
